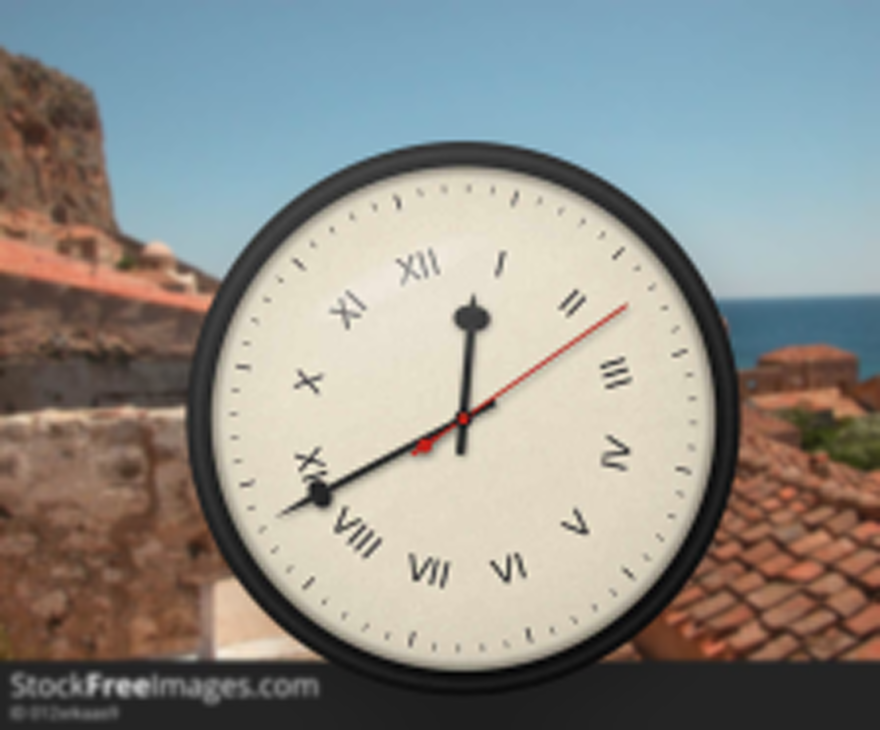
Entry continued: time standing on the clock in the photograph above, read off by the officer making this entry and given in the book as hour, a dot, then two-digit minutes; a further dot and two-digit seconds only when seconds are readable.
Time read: 12.43.12
